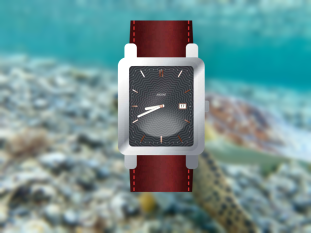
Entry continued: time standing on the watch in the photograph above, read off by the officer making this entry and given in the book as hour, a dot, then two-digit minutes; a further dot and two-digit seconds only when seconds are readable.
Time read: 8.41
